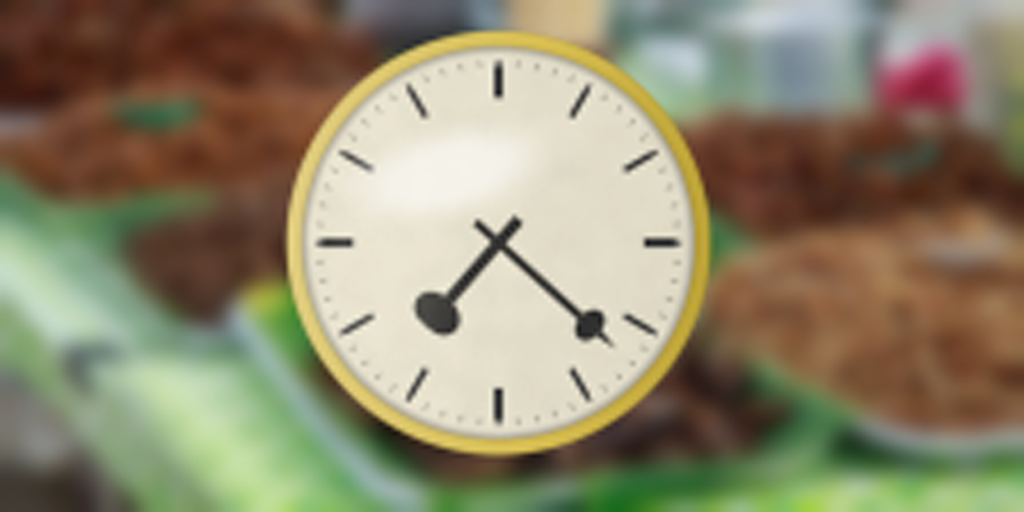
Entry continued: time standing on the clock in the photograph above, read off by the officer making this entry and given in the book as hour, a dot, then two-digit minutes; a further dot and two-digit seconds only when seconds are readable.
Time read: 7.22
